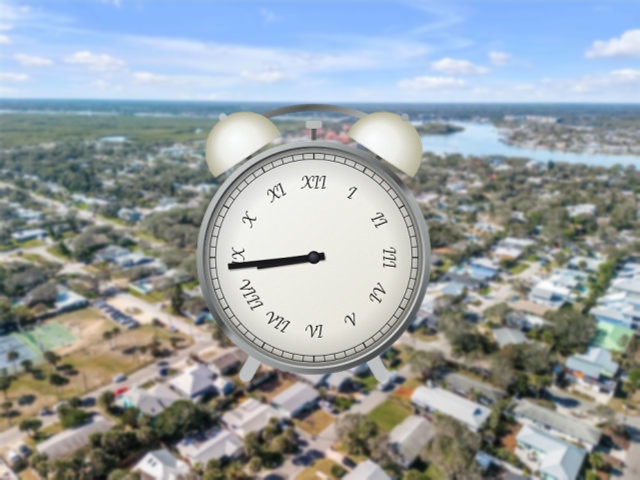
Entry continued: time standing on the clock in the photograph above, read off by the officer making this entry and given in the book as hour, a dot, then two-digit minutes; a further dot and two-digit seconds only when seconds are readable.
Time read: 8.44
